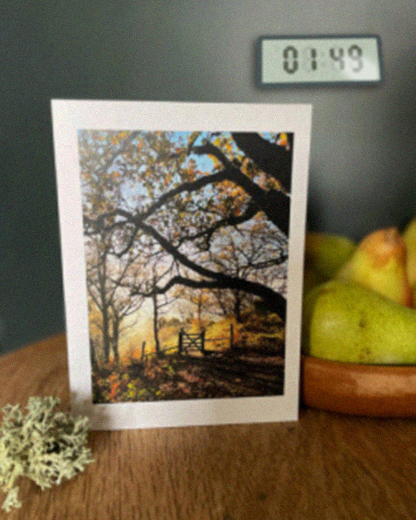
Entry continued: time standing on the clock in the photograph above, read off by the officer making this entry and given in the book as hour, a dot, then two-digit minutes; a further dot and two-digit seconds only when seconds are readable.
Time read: 1.49
